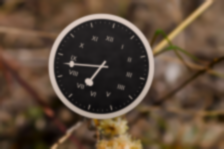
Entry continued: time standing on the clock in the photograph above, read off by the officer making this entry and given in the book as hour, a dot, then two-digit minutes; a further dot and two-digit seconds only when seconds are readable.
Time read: 6.43
